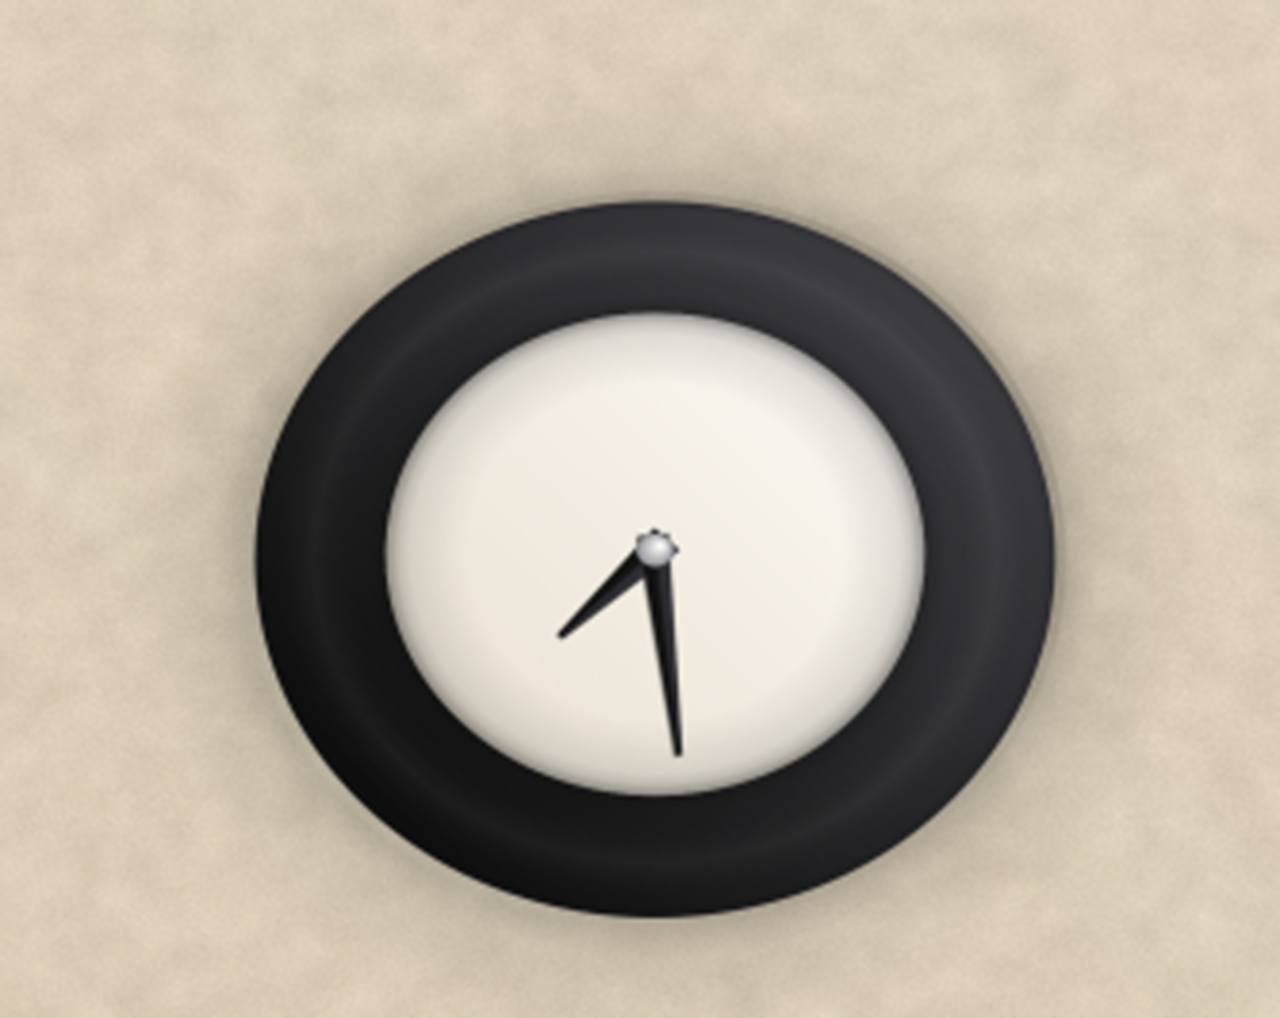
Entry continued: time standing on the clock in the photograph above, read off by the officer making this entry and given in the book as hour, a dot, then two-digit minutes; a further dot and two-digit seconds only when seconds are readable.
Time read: 7.29
